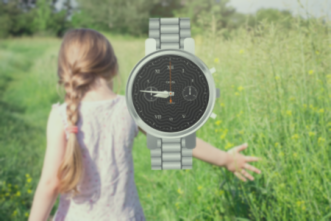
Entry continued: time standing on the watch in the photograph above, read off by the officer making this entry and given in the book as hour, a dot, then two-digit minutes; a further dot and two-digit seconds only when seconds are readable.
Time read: 8.46
